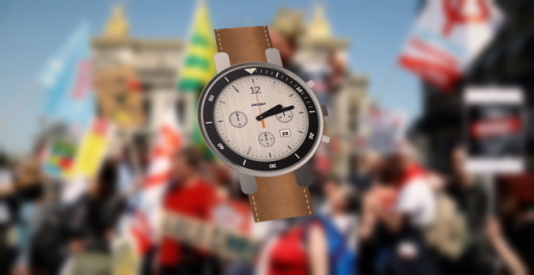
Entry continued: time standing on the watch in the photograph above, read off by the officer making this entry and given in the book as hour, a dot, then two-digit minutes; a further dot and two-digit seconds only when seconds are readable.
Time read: 2.13
